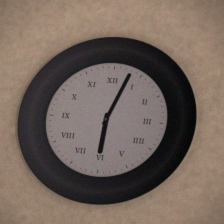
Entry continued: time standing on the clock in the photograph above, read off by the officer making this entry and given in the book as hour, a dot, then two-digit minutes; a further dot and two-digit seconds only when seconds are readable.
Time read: 6.03
